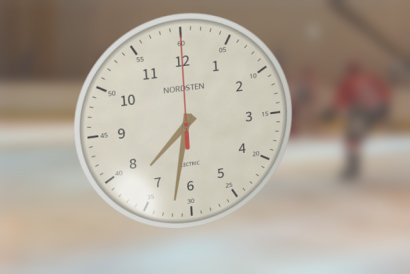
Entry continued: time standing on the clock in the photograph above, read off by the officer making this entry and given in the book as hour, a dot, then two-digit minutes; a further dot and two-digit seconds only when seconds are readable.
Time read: 7.32.00
